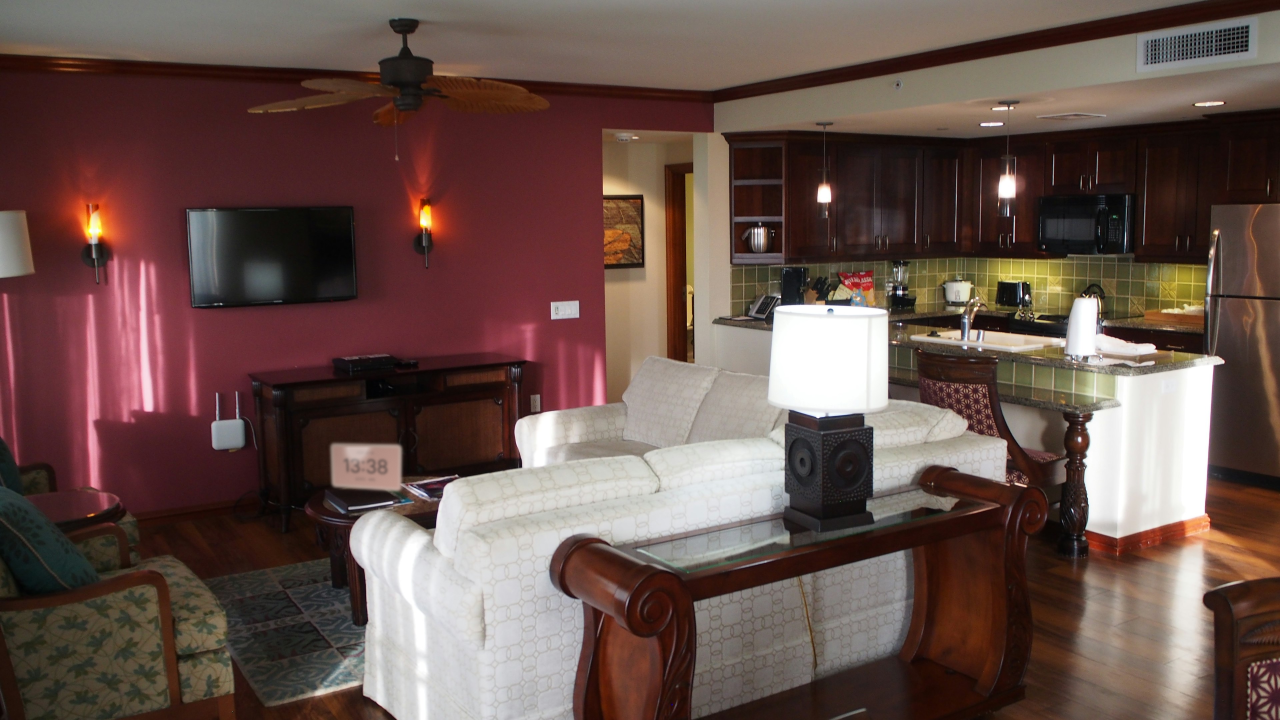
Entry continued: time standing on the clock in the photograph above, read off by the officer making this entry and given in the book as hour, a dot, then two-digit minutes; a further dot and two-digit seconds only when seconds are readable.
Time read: 13.38
